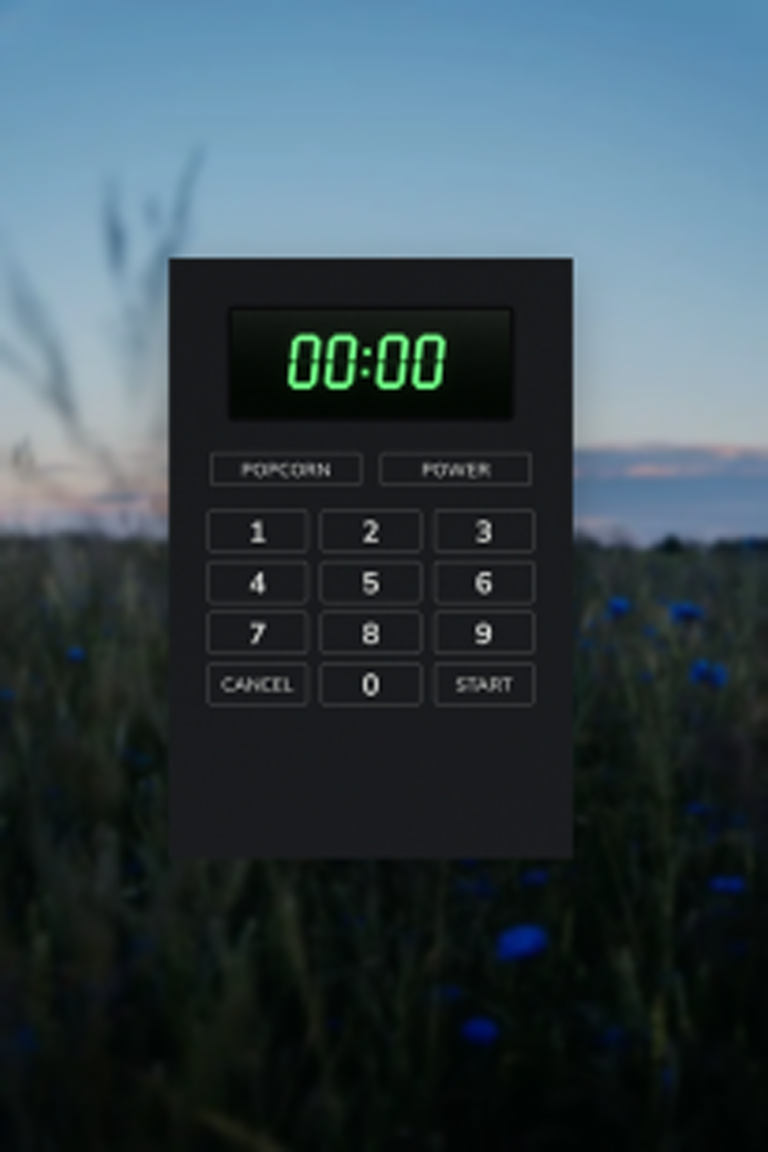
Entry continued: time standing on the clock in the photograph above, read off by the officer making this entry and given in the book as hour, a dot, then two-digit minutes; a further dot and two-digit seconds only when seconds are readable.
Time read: 0.00
